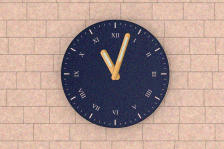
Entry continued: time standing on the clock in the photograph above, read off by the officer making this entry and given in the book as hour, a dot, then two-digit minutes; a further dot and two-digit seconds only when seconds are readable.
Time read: 11.03
